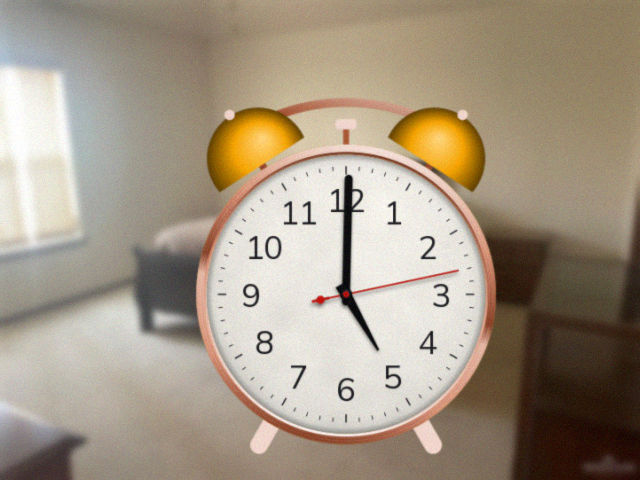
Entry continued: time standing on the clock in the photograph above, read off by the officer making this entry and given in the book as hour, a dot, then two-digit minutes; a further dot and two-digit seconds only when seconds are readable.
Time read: 5.00.13
